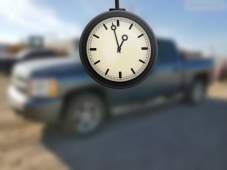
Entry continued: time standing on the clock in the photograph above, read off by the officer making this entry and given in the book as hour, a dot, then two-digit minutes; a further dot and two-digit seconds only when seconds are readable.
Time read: 12.58
